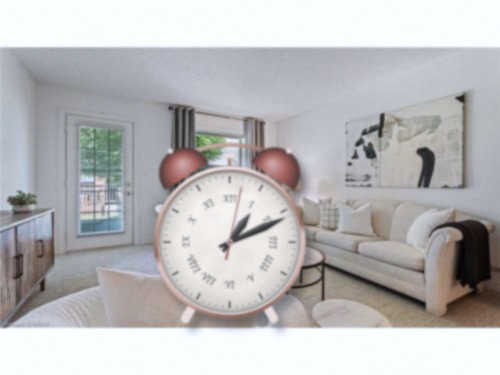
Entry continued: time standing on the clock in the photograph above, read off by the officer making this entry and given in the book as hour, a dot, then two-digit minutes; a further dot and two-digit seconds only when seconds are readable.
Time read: 1.11.02
